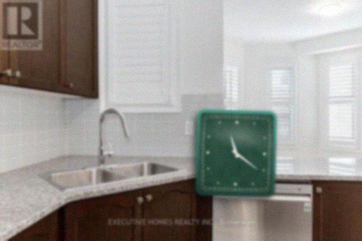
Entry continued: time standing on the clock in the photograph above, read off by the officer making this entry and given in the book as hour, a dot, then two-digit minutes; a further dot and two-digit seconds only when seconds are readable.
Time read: 11.21
